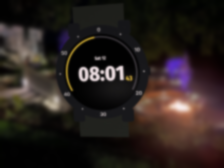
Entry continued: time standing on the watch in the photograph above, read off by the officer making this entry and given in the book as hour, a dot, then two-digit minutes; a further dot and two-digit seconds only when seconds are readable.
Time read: 8.01
